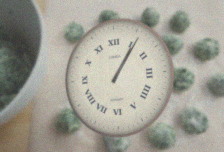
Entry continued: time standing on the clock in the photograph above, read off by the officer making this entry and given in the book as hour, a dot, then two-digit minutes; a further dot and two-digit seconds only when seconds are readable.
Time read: 1.06
